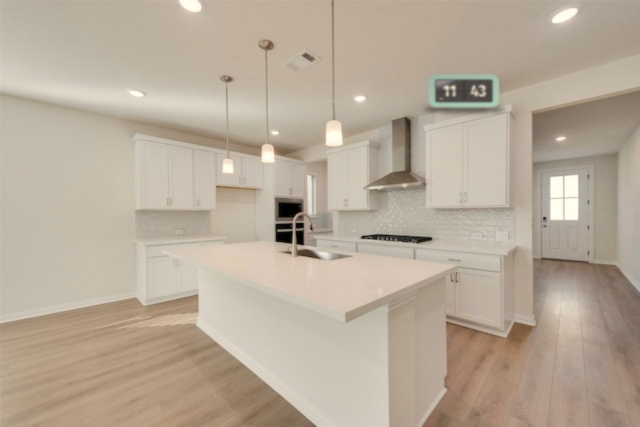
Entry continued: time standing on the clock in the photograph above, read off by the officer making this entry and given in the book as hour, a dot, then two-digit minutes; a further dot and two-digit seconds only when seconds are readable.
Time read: 11.43
